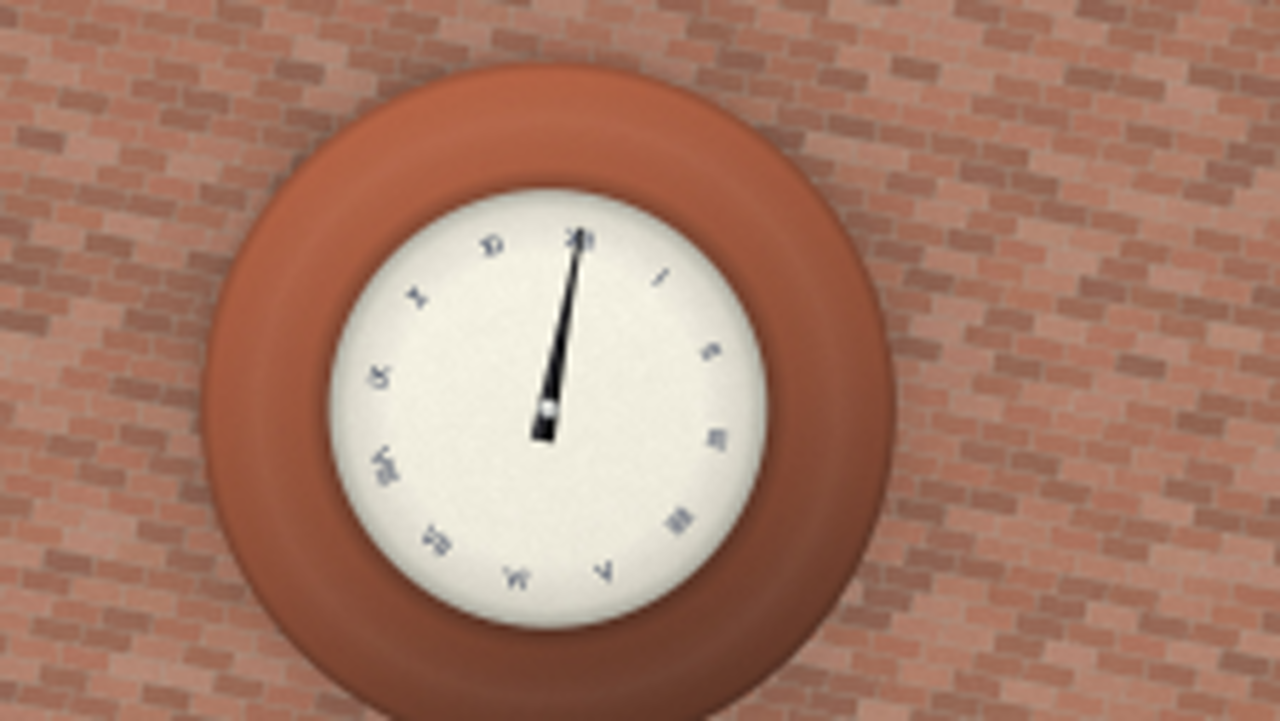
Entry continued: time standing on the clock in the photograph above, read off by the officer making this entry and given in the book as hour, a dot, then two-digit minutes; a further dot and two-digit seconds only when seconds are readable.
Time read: 12.00
